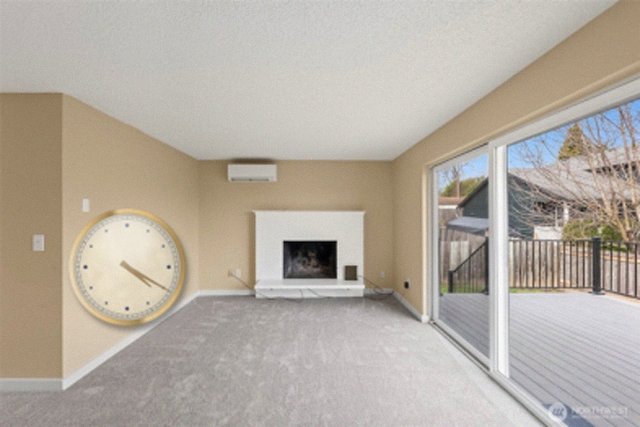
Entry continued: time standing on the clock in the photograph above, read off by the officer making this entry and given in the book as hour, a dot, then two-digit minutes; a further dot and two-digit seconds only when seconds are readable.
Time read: 4.20
